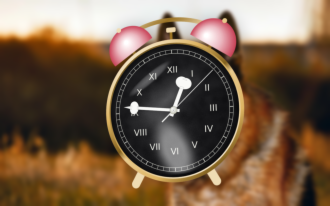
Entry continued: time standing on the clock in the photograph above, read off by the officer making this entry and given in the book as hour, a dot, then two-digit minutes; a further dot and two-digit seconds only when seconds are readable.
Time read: 12.46.08
